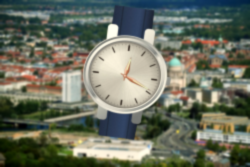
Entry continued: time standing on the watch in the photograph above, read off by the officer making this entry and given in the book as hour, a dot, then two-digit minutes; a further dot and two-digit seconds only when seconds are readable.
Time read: 12.19
